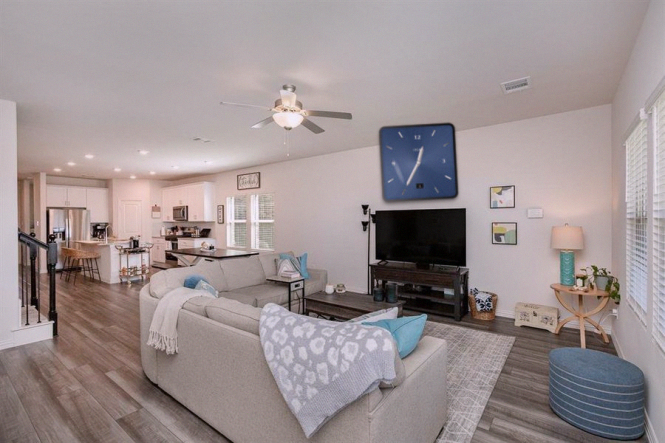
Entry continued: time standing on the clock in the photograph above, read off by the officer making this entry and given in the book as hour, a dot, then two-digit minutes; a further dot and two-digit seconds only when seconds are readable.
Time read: 12.35
